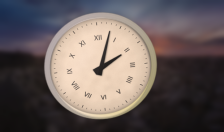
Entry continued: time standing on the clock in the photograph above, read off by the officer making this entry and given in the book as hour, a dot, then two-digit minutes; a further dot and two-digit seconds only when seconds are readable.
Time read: 2.03
